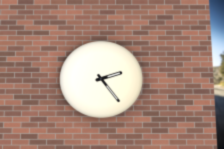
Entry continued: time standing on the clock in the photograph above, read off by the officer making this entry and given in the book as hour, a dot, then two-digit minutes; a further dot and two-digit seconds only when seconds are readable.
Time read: 2.24
